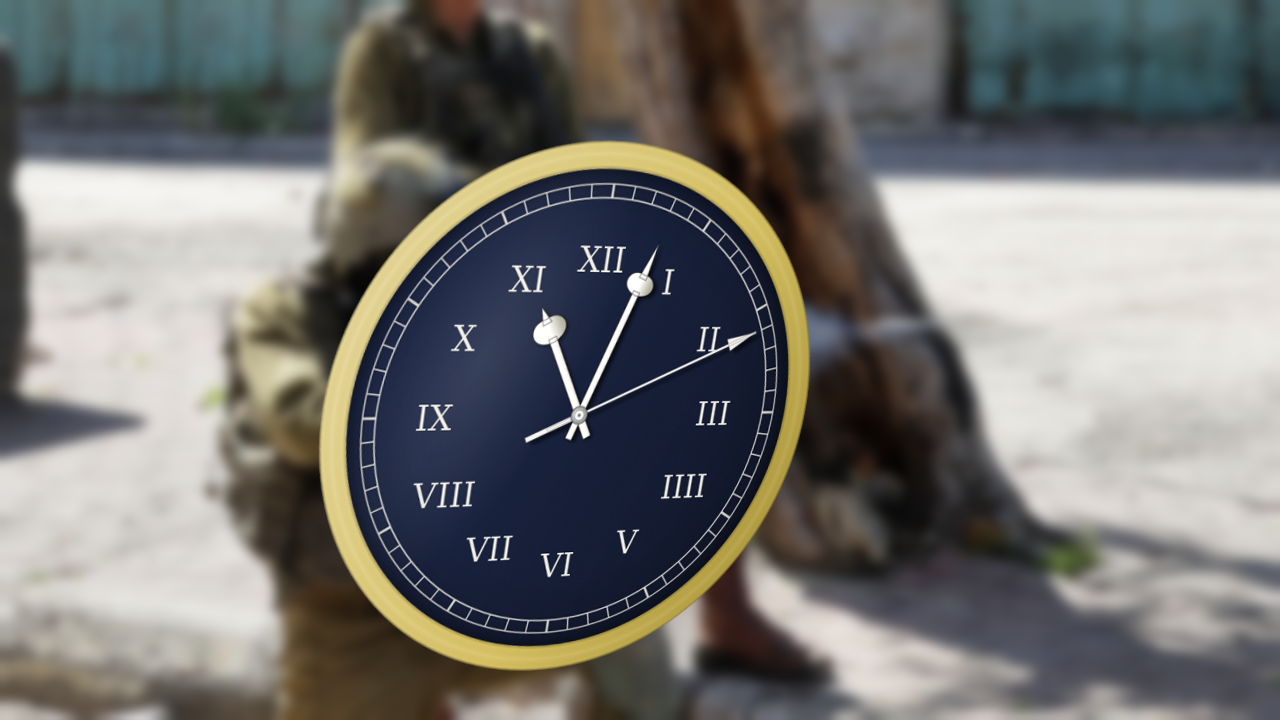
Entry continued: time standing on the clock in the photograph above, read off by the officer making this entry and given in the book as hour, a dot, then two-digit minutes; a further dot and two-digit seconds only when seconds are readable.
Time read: 11.03.11
